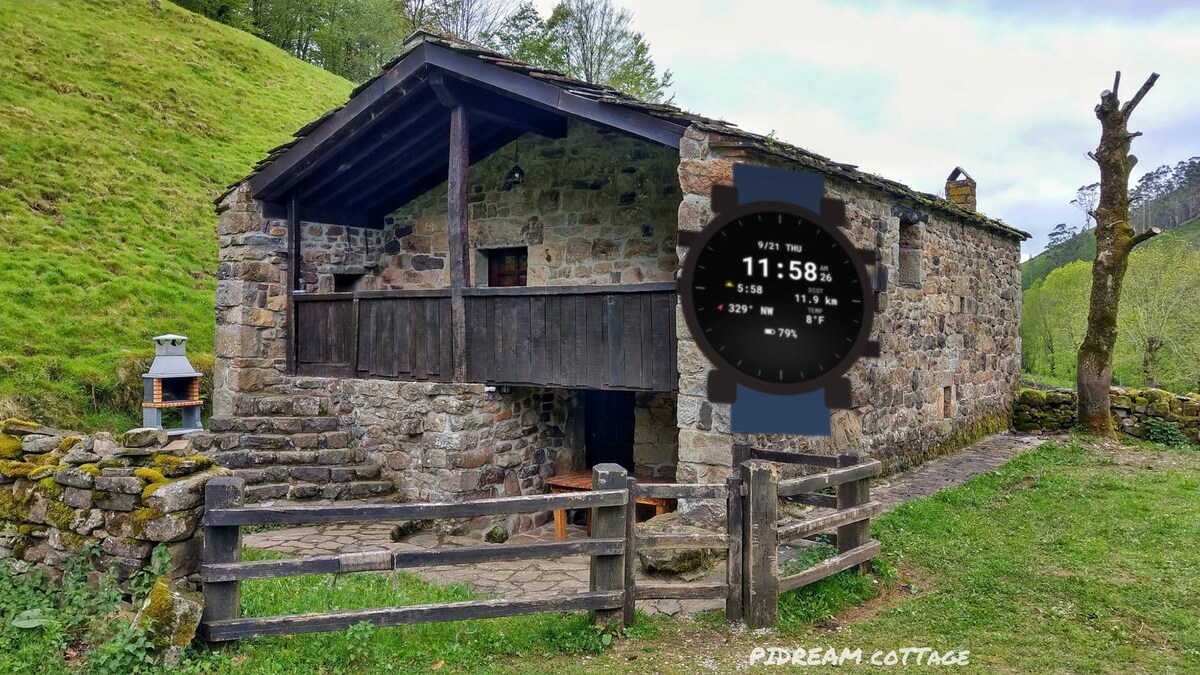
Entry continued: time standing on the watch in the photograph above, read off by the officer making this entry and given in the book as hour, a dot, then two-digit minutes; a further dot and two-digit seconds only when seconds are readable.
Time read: 11.58.26
